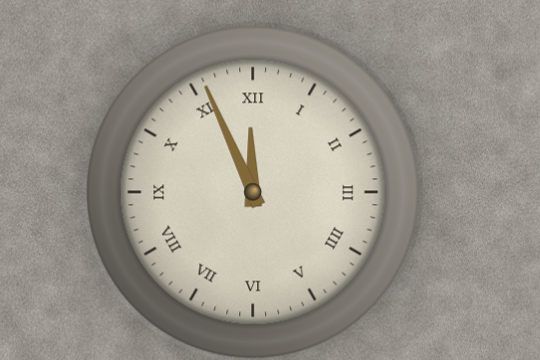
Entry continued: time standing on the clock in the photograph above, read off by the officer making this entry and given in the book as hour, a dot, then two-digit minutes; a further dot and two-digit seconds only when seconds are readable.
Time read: 11.56
